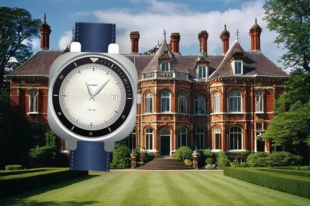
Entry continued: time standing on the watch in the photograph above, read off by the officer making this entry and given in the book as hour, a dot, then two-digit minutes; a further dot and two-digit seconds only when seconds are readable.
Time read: 11.07
